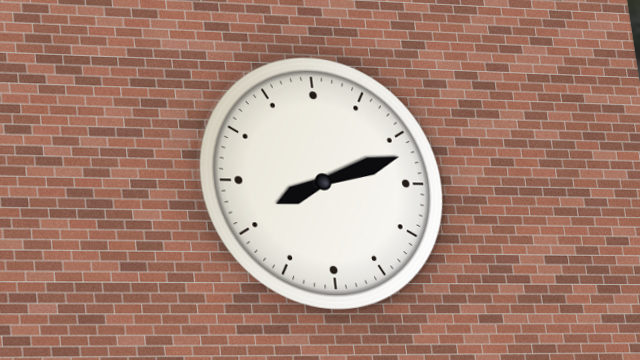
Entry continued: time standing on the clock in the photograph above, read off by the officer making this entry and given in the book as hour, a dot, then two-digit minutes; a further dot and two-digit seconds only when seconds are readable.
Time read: 8.12
